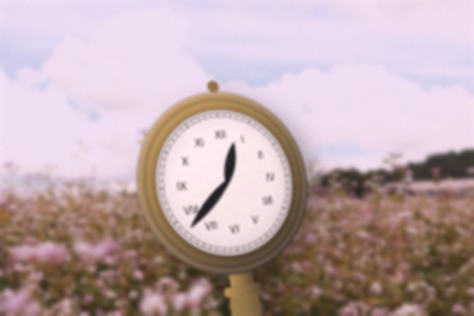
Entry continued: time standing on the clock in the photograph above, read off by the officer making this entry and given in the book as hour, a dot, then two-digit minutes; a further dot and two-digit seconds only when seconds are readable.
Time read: 12.38
